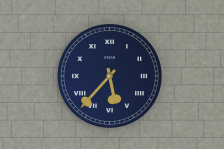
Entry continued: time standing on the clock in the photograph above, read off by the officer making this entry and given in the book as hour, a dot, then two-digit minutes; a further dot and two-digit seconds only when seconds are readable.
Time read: 5.37
